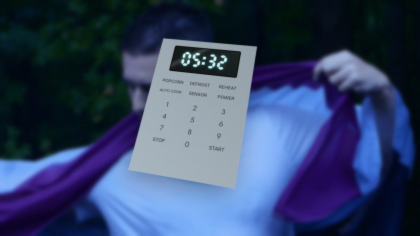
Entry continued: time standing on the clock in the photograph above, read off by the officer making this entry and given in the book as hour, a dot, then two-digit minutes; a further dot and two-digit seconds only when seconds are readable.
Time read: 5.32
